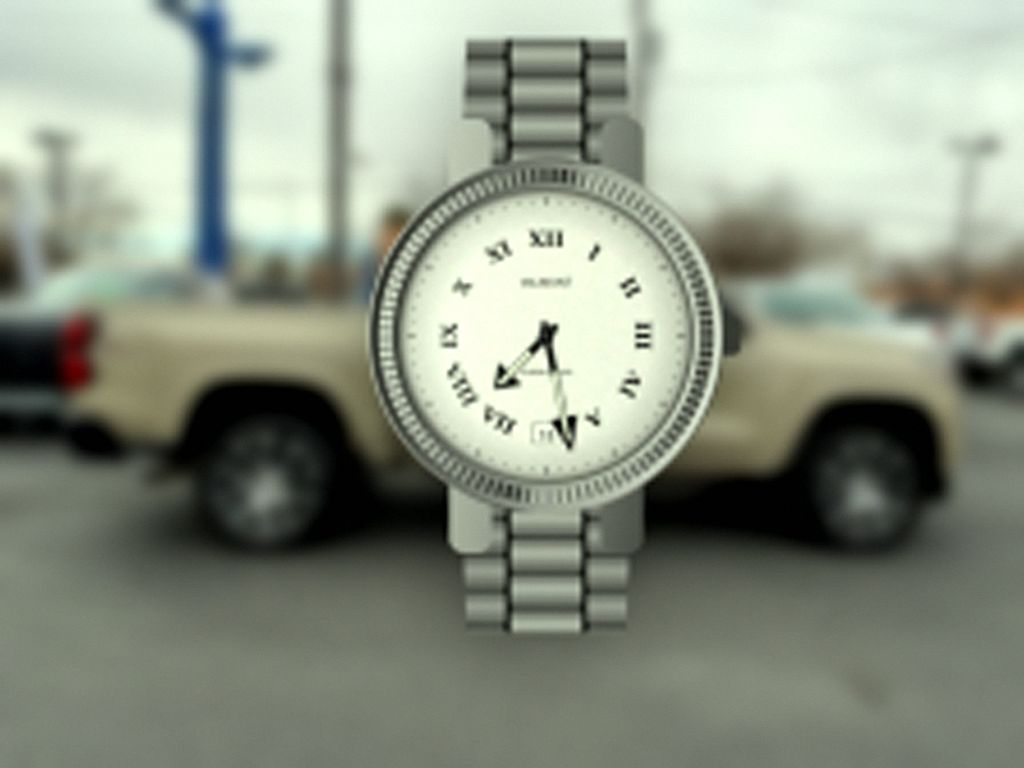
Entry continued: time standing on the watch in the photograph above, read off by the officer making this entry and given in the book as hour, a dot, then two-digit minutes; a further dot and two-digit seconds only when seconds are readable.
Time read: 7.28
